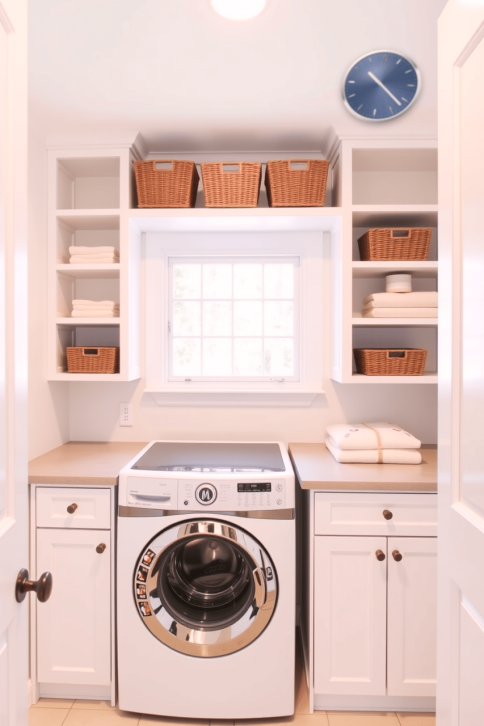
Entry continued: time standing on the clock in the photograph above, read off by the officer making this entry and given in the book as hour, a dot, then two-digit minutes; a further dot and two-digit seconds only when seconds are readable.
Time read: 10.22
